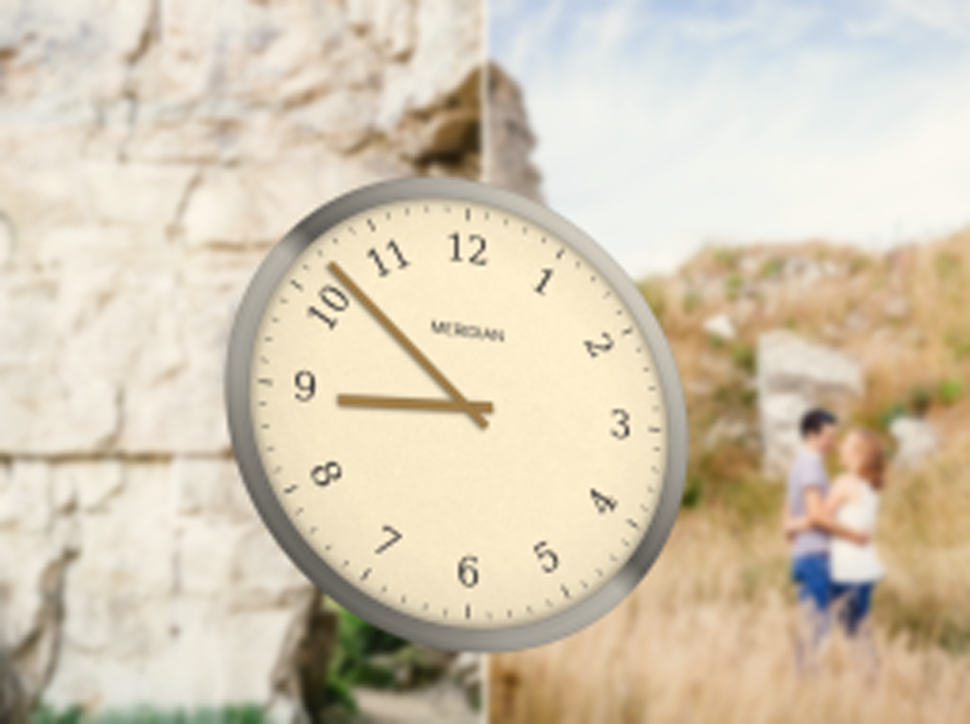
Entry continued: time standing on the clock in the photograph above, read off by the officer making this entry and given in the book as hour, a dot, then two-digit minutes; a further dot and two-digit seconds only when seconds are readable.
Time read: 8.52
